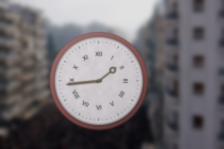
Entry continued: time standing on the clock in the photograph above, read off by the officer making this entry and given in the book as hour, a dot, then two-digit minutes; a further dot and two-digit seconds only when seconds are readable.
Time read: 1.44
